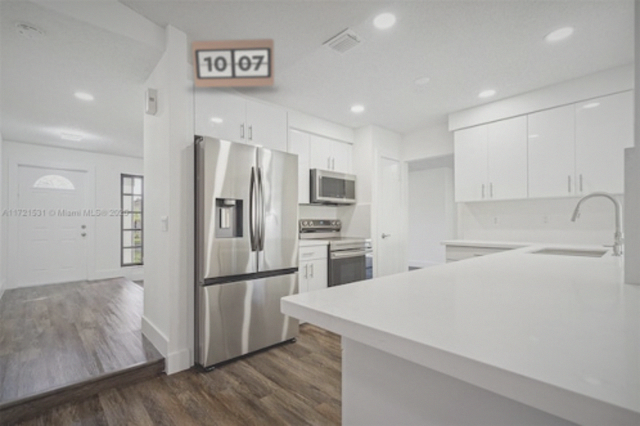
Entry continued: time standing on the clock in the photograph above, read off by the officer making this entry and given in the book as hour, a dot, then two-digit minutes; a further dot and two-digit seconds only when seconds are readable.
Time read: 10.07
